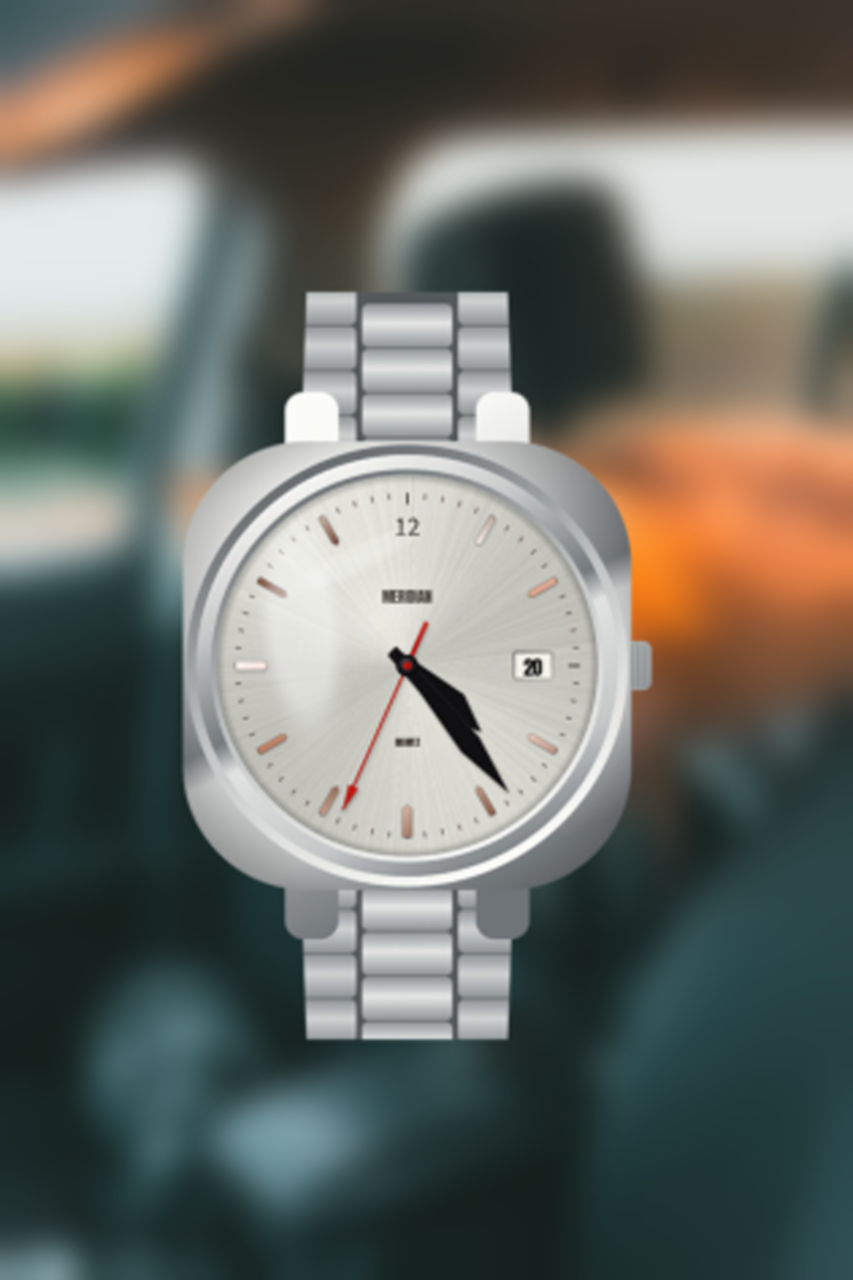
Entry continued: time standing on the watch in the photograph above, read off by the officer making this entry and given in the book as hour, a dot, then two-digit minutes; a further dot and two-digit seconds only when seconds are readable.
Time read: 4.23.34
